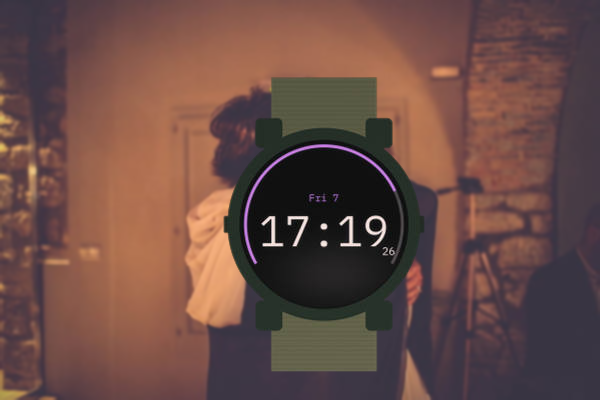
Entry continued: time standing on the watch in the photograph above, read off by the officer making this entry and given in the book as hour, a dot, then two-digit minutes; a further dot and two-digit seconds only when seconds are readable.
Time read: 17.19.26
